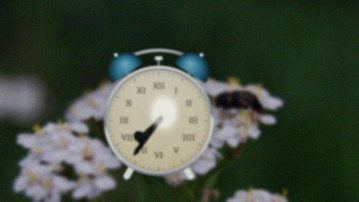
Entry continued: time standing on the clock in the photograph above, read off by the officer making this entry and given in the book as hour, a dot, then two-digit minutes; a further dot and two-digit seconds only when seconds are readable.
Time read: 7.36
